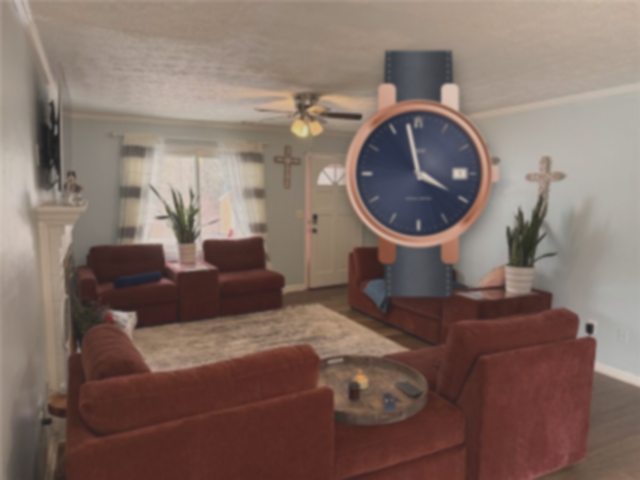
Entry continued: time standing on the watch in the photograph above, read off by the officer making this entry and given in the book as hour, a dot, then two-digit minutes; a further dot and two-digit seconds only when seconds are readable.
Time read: 3.58
